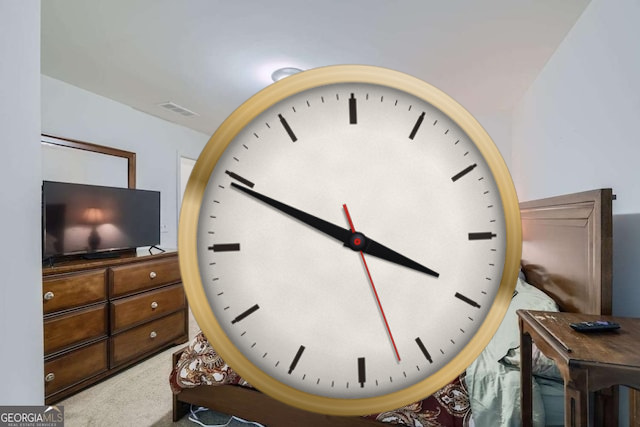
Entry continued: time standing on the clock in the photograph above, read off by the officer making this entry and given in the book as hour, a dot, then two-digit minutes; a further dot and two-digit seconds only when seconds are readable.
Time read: 3.49.27
